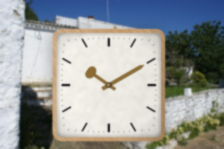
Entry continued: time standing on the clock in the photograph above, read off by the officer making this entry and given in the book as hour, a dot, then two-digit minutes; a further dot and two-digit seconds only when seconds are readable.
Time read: 10.10
